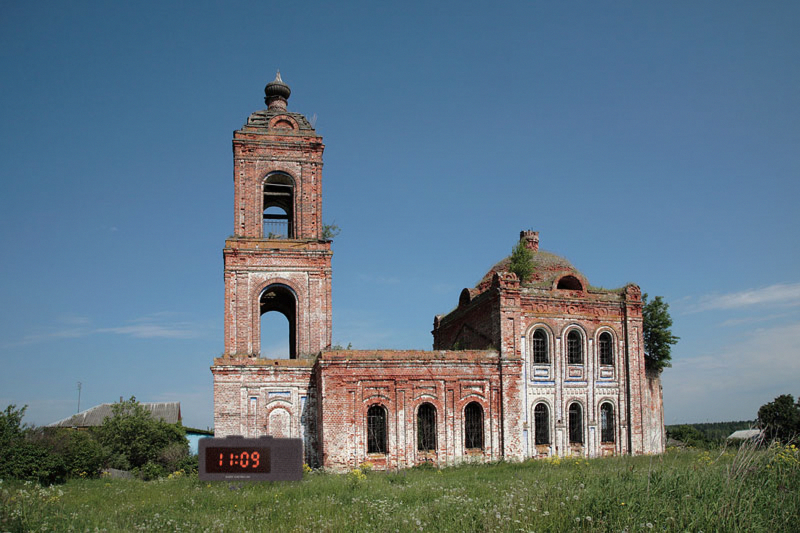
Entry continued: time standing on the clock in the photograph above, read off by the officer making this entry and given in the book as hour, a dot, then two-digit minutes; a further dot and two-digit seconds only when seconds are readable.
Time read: 11.09
